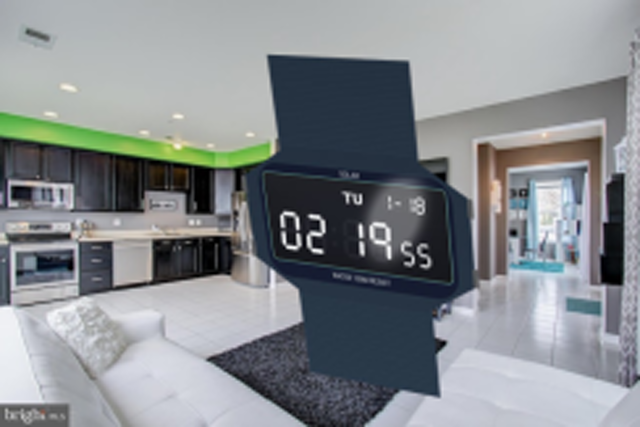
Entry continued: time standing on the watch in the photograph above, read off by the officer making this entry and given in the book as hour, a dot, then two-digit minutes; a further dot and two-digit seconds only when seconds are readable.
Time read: 2.19.55
